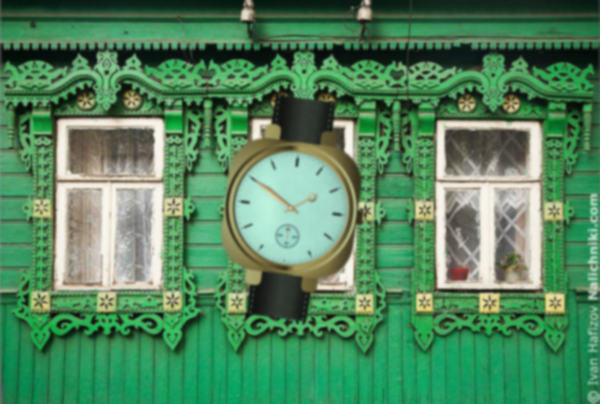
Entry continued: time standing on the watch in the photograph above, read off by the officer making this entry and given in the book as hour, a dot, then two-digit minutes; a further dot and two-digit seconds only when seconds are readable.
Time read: 1.50
